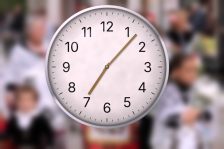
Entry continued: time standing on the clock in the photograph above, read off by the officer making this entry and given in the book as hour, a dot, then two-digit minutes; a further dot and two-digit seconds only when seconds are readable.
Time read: 7.07
